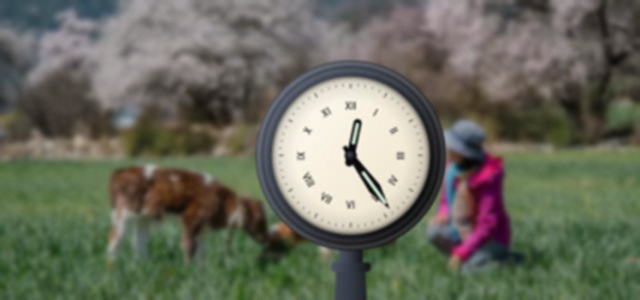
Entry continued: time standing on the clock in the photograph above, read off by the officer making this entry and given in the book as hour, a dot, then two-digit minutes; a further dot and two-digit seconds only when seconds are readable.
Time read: 12.24
